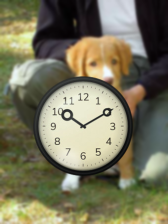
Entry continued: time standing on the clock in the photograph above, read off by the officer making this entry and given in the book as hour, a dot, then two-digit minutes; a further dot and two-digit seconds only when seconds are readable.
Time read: 10.10
